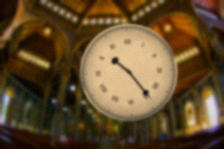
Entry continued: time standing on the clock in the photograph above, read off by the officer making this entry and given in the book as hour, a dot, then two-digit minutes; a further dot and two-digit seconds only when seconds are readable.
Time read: 10.24
